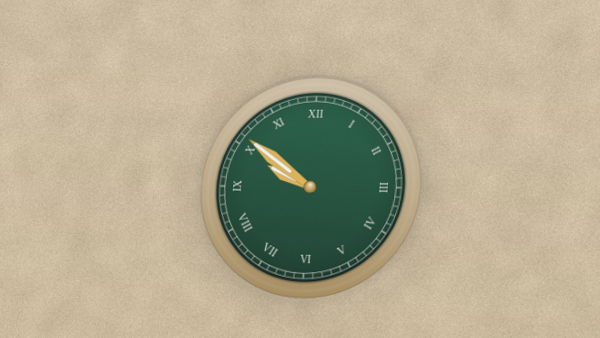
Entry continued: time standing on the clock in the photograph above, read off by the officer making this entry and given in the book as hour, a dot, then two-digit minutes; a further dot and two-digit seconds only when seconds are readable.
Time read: 9.51
